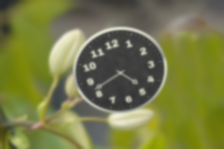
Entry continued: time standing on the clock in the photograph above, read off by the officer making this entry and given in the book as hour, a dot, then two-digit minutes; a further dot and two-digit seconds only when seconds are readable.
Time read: 4.42
